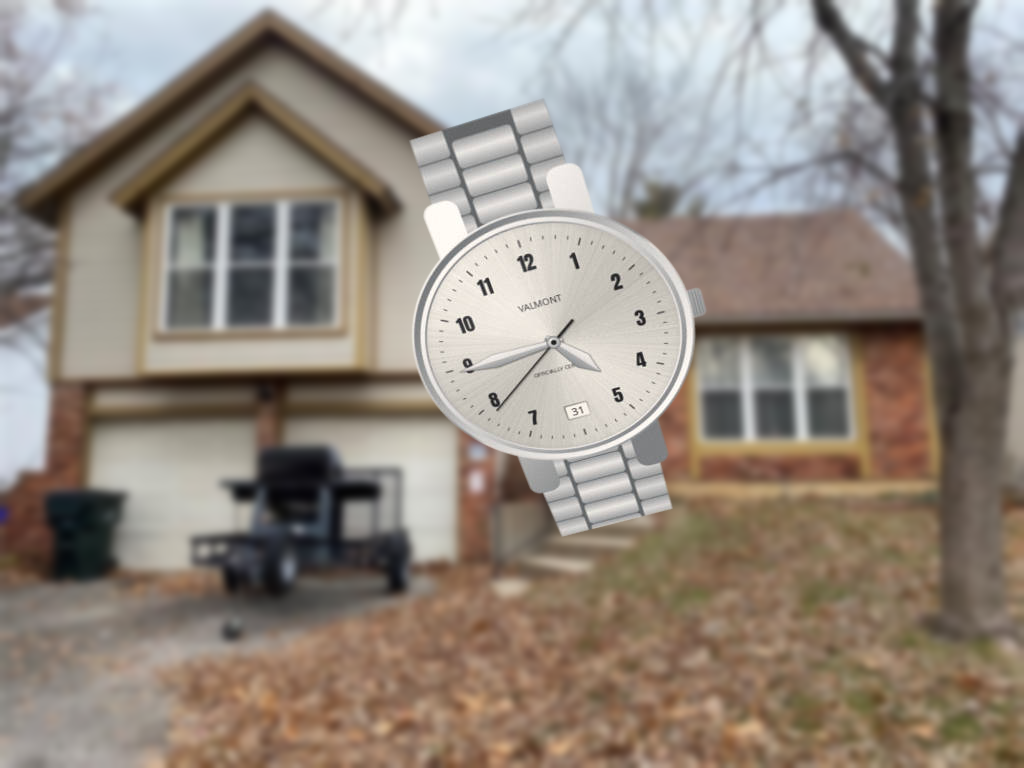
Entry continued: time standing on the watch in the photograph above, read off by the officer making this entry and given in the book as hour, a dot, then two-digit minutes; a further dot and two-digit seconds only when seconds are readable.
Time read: 4.44.39
